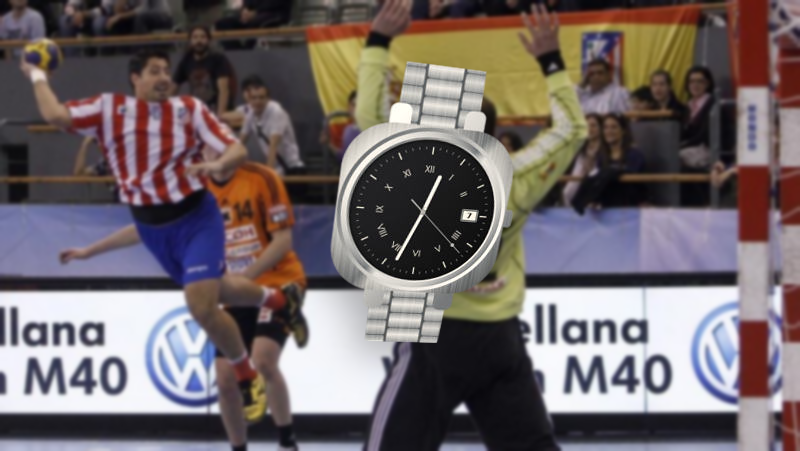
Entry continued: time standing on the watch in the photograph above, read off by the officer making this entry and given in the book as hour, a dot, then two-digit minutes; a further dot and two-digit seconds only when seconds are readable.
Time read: 12.33.22
